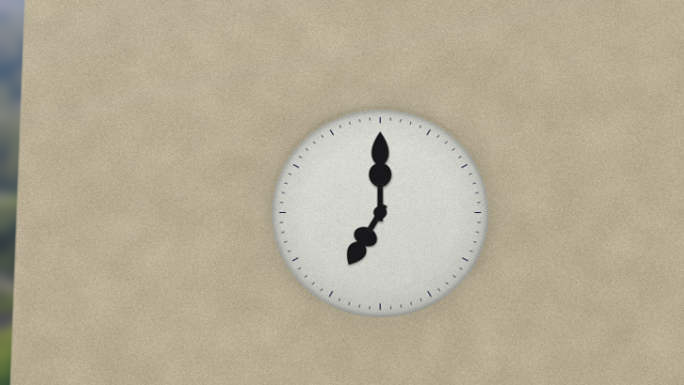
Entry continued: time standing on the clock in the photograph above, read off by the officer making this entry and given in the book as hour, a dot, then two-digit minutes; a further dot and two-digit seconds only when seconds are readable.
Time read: 7.00
